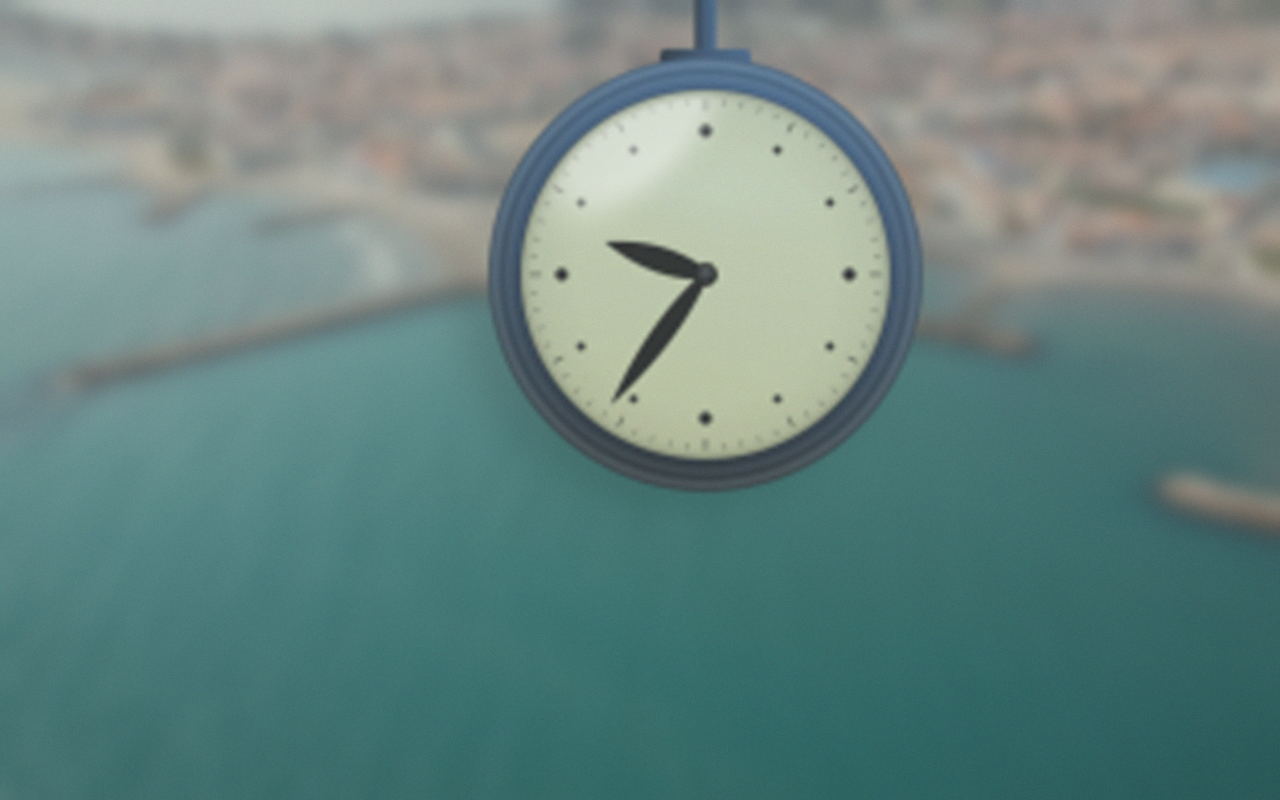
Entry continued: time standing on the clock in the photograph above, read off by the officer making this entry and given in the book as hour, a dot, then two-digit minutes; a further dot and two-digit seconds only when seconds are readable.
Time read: 9.36
